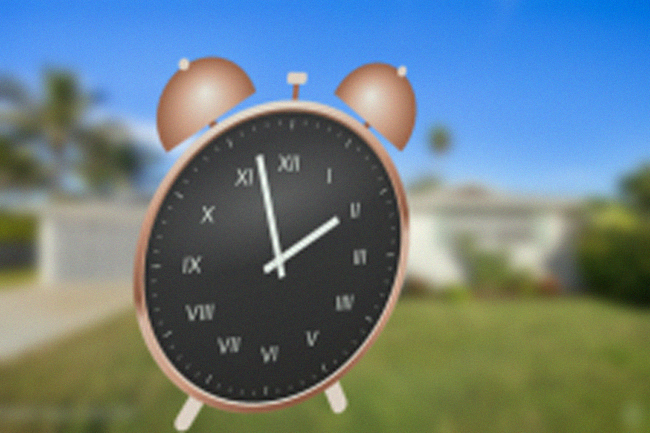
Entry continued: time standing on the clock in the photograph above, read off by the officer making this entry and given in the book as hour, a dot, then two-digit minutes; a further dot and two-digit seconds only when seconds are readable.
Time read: 1.57
